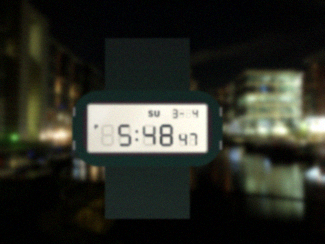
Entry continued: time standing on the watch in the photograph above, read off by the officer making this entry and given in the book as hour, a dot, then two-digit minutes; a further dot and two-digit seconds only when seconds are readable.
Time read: 5.48.47
